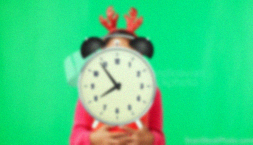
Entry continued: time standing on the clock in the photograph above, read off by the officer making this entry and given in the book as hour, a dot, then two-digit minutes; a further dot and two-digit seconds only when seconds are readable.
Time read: 7.54
